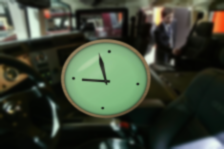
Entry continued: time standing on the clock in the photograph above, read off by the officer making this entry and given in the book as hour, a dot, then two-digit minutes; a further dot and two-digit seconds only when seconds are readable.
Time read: 8.57
